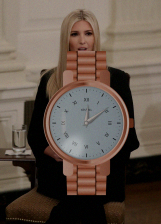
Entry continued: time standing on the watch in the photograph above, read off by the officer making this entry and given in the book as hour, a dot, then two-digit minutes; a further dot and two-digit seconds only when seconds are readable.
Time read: 12.09
